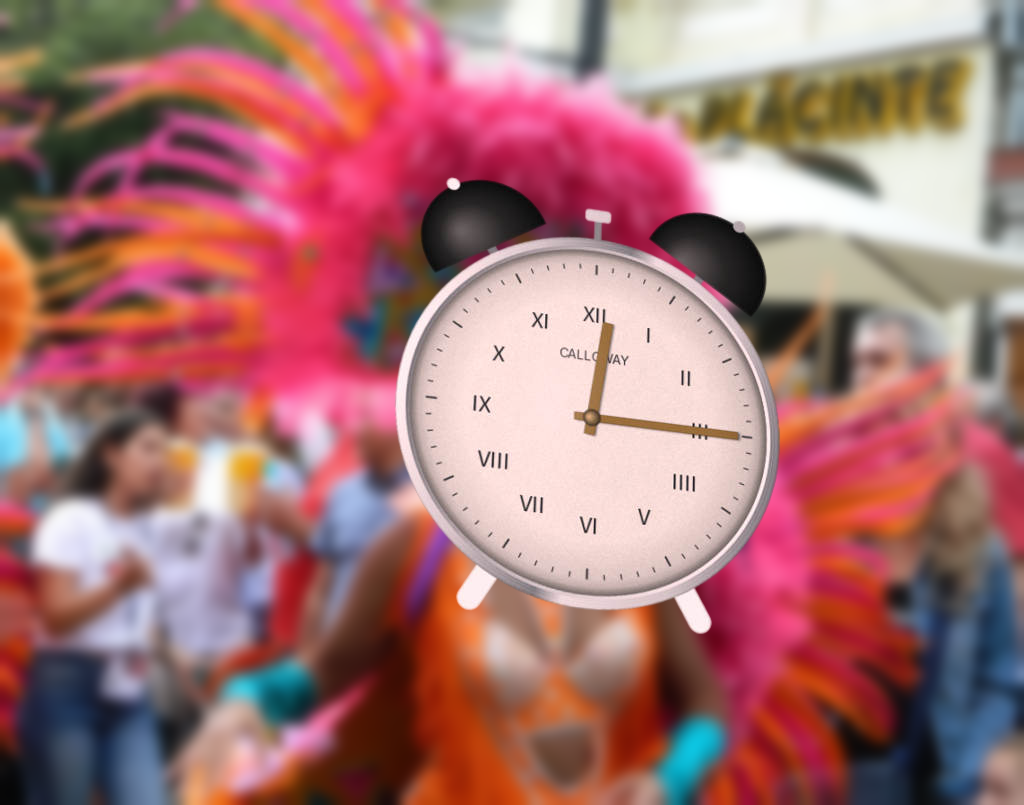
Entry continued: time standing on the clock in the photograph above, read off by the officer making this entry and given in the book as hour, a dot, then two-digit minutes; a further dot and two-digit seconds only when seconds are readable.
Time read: 12.15
